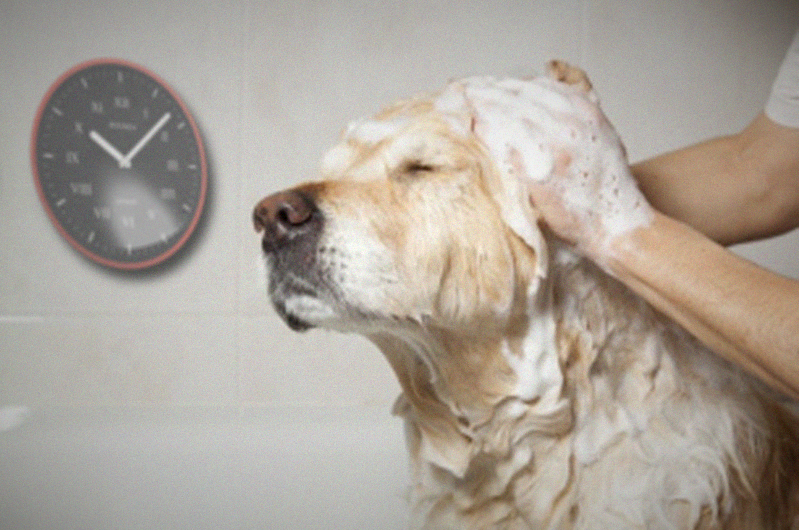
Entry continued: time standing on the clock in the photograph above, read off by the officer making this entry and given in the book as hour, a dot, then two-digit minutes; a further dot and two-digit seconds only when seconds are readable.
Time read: 10.08
